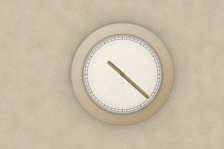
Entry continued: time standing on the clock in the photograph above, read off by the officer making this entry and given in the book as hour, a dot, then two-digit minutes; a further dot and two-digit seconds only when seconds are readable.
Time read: 10.22
